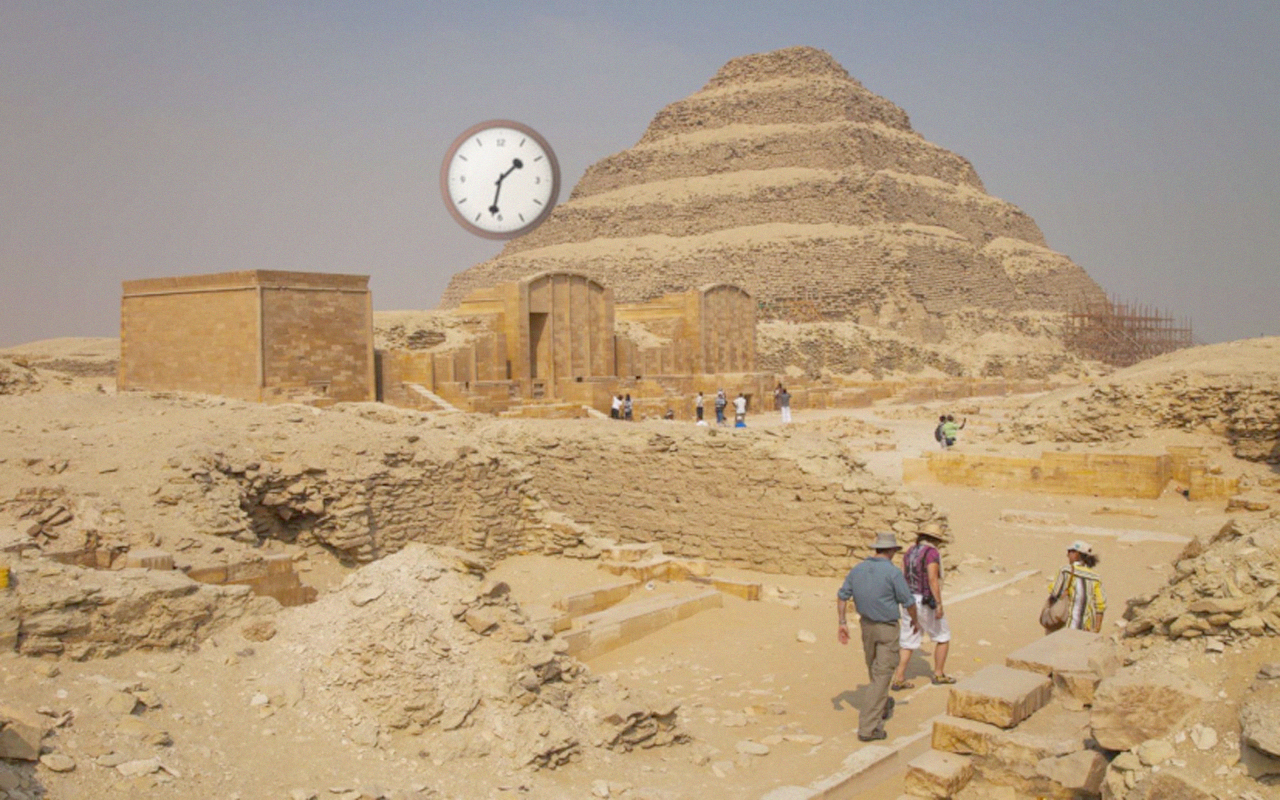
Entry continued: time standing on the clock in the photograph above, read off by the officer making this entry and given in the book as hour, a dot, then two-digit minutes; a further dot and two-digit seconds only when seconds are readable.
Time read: 1.32
